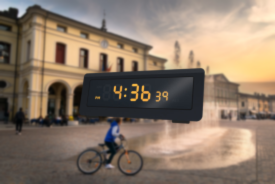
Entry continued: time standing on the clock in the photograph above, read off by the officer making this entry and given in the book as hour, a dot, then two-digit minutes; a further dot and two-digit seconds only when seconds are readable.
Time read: 4.36.39
